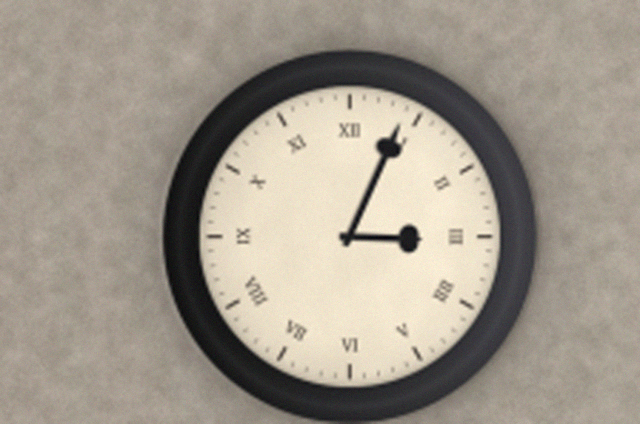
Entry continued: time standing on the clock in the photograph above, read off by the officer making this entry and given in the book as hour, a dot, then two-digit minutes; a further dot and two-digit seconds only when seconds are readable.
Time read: 3.04
